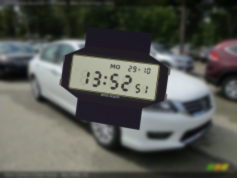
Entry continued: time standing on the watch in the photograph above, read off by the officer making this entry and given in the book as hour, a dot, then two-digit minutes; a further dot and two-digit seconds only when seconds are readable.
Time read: 13.52.51
